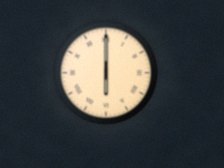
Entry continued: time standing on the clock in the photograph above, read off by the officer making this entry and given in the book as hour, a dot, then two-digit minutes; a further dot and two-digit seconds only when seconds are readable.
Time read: 6.00
